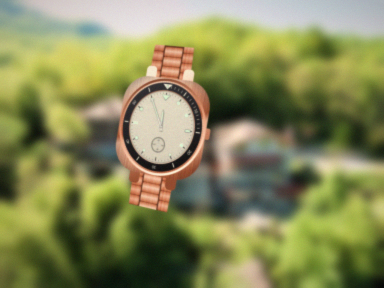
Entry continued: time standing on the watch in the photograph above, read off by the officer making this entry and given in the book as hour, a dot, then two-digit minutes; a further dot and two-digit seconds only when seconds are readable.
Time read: 11.55
